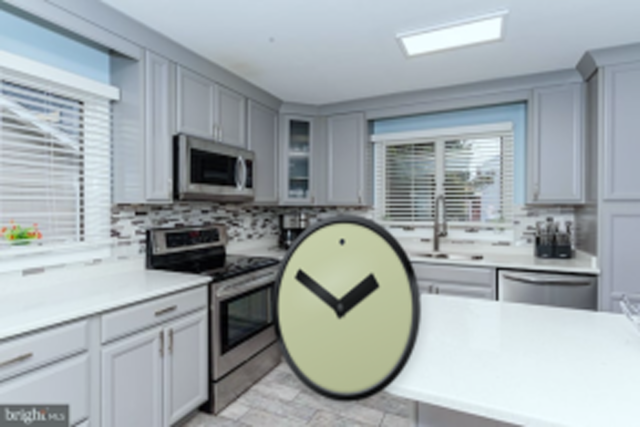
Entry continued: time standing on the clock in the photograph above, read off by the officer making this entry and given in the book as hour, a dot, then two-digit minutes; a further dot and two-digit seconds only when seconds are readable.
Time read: 1.50
